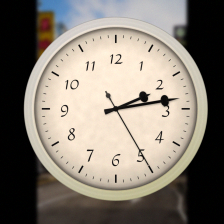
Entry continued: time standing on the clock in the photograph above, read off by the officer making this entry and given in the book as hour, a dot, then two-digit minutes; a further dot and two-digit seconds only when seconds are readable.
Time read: 2.13.25
